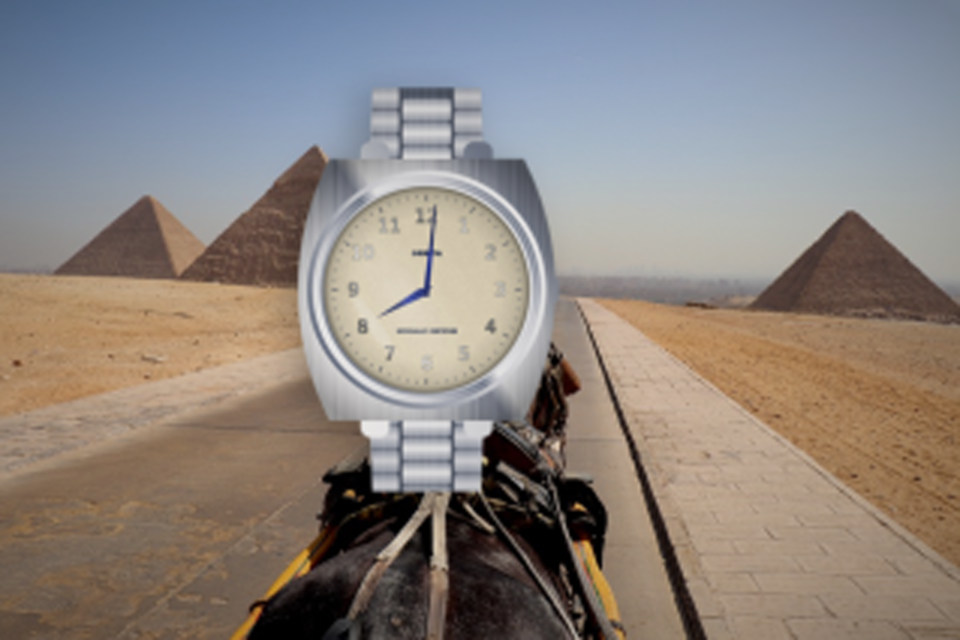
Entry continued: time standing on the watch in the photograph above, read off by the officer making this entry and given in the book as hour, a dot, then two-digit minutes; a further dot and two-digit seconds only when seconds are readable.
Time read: 8.01
